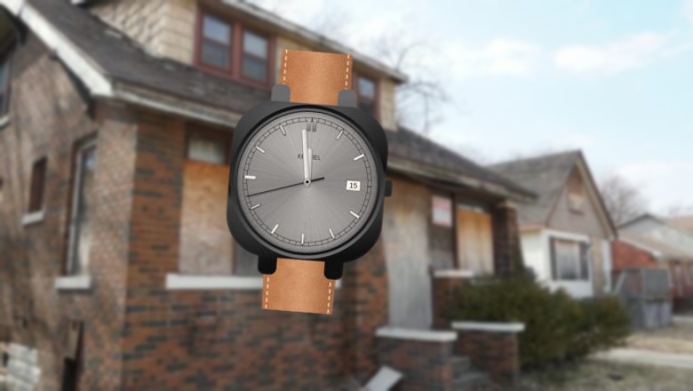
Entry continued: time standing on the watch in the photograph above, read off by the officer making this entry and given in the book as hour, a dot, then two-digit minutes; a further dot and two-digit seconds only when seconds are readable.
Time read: 11.58.42
